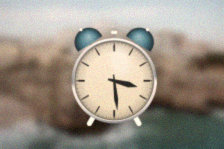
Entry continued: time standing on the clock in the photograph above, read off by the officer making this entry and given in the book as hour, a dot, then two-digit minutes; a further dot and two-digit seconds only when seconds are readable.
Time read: 3.29
